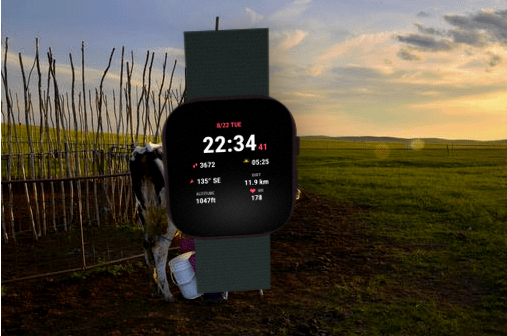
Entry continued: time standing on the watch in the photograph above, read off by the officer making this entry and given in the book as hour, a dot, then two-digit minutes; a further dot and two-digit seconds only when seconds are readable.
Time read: 22.34.41
